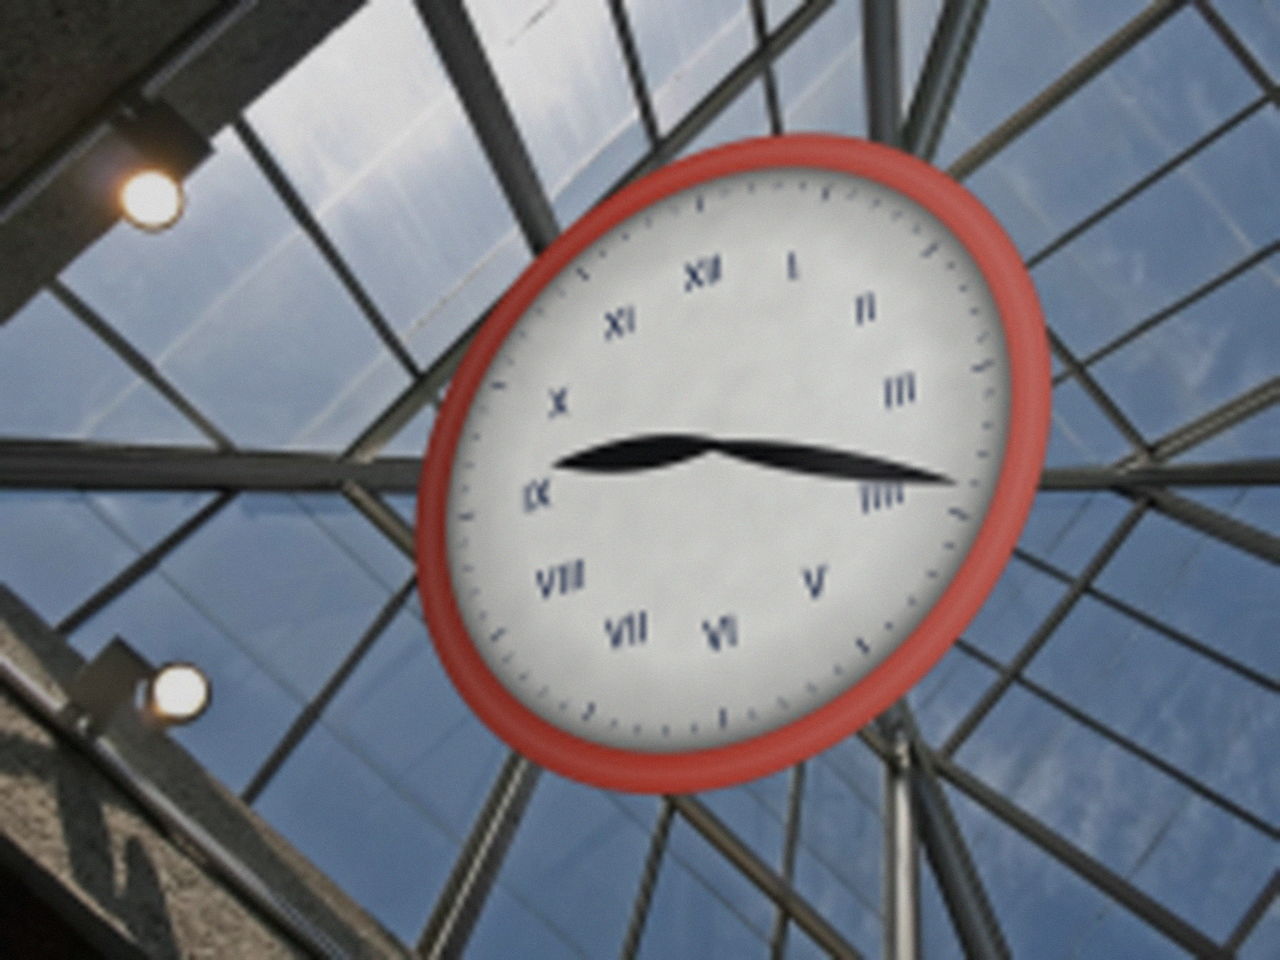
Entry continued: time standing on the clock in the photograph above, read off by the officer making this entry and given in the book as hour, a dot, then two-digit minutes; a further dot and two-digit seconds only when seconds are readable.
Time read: 9.19
